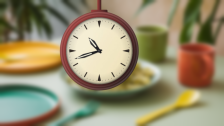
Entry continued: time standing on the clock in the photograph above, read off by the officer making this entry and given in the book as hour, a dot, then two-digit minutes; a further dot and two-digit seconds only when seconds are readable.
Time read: 10.42
